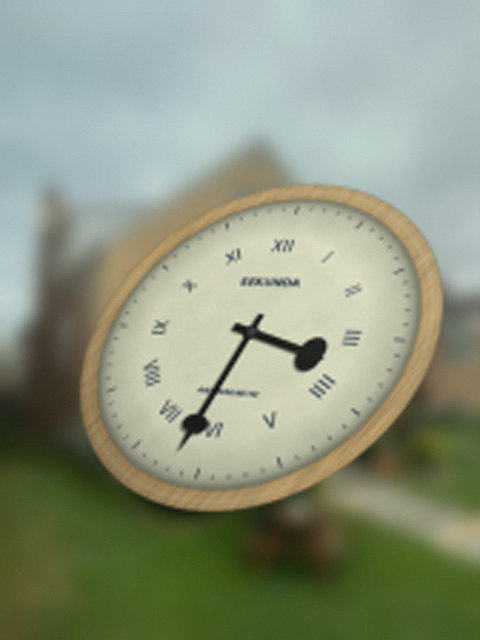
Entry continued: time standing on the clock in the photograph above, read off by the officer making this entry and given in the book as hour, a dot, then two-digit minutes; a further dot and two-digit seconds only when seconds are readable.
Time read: 3.32
